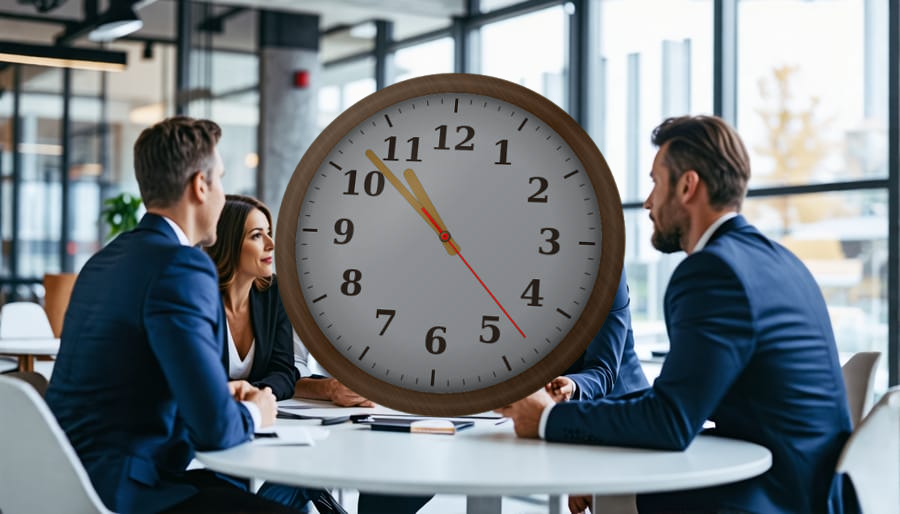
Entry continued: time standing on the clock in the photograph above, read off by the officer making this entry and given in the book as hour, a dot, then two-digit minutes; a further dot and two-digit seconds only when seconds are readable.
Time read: 10.52.23
